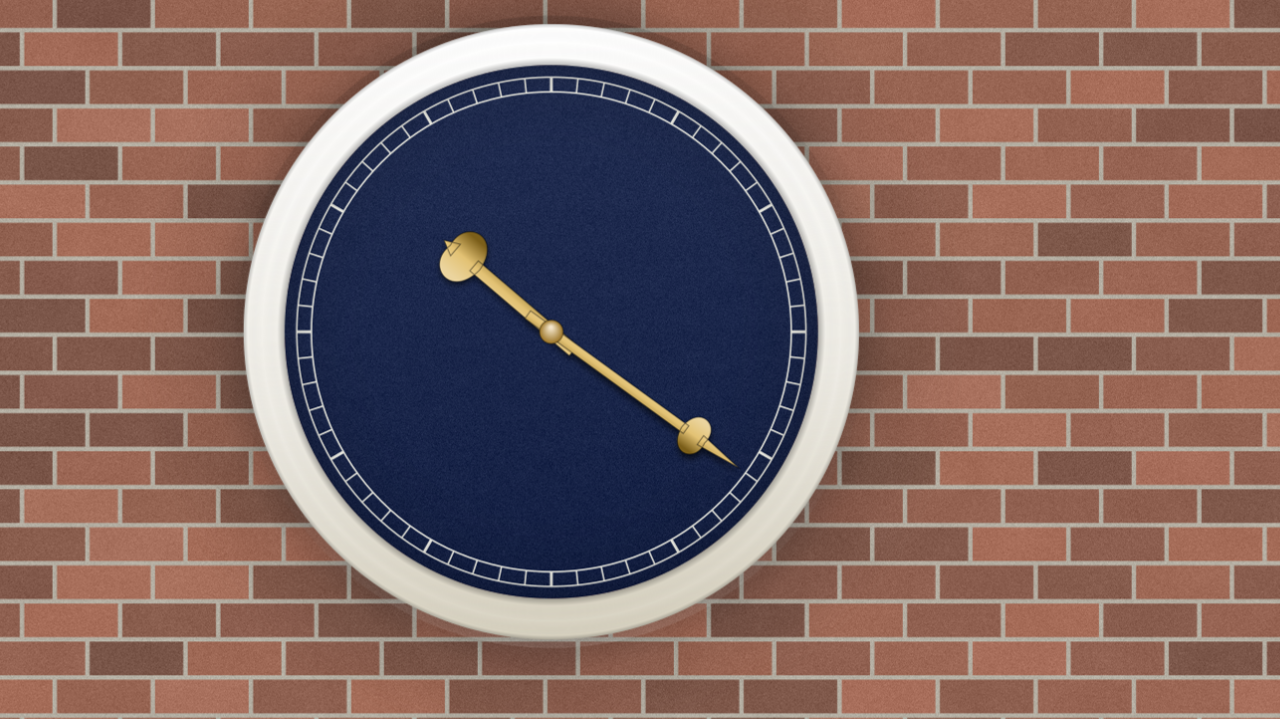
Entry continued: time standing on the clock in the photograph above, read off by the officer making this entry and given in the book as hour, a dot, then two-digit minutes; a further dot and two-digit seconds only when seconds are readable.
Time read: 10.21
